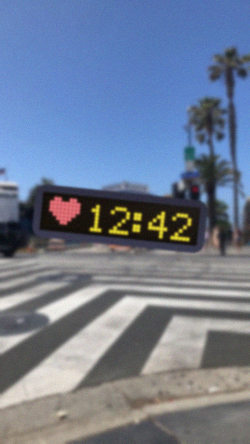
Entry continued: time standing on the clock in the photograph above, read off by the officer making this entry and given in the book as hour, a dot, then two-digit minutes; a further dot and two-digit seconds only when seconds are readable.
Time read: 12.42
